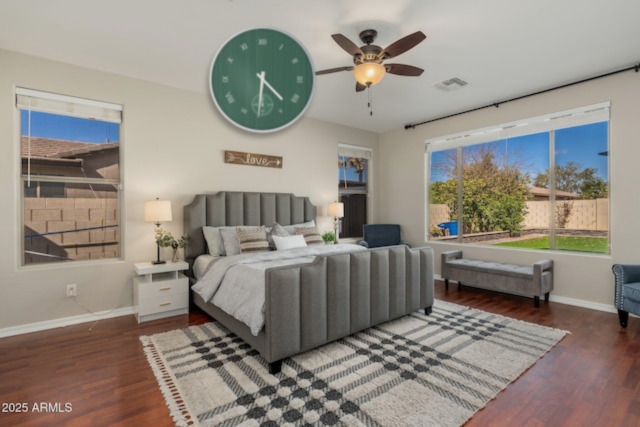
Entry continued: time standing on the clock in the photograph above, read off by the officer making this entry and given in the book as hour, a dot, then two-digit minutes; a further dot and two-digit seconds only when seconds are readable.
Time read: 4.31
